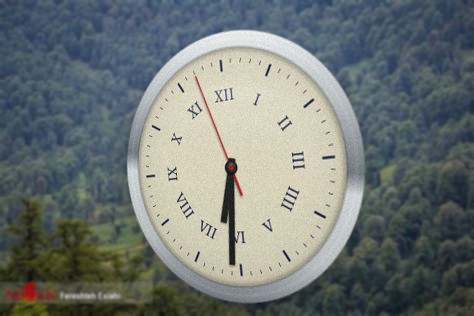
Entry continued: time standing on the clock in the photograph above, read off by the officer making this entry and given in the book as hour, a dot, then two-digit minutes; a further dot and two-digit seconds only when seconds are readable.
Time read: 6.30.57
